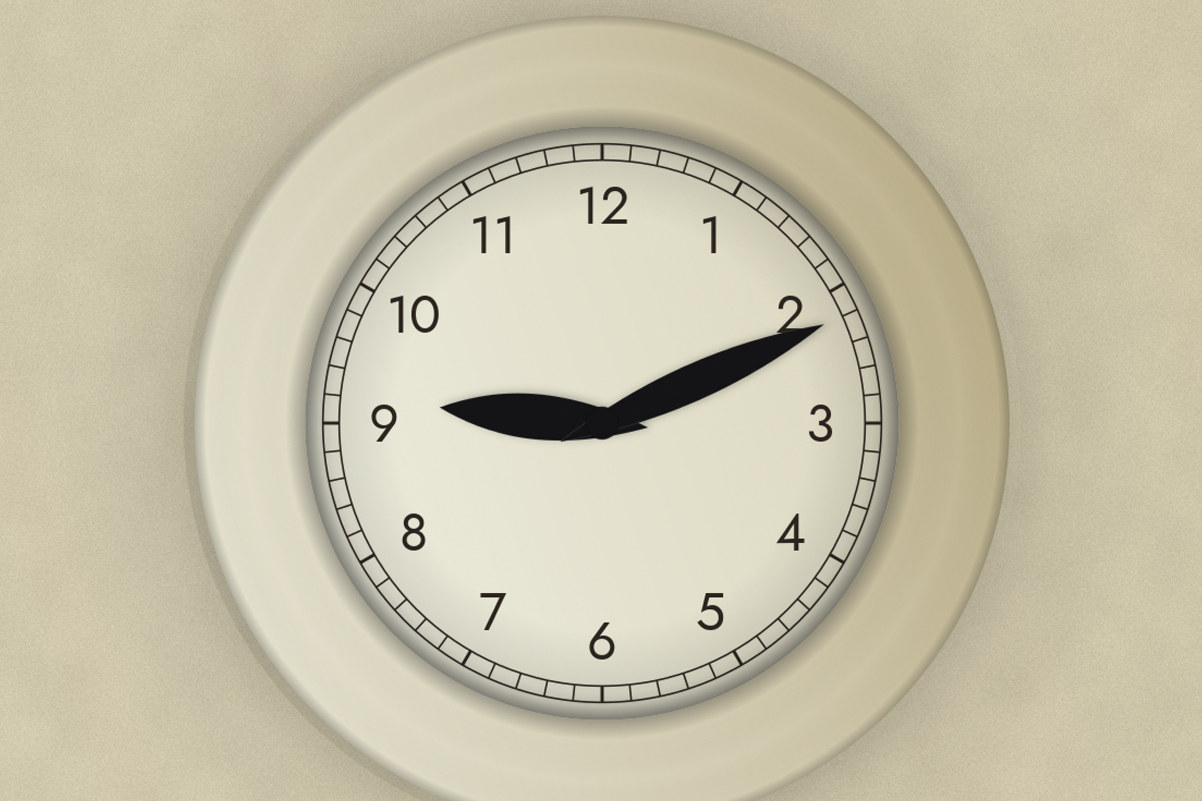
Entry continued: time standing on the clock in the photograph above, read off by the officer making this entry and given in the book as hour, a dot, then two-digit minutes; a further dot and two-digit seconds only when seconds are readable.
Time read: 9.11
